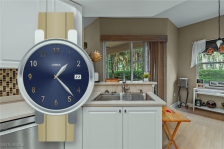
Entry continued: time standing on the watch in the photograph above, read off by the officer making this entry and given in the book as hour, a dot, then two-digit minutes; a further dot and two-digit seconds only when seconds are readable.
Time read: 1.23
